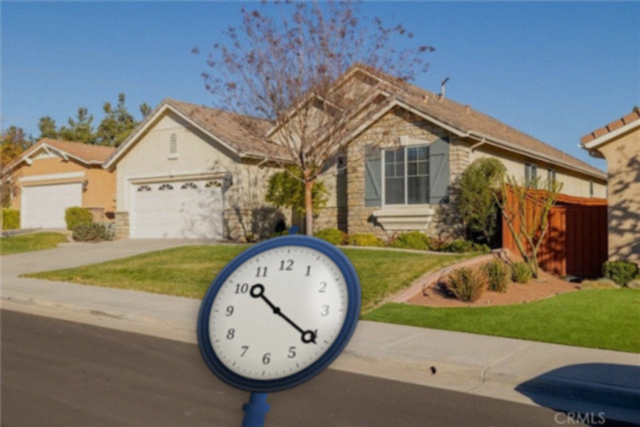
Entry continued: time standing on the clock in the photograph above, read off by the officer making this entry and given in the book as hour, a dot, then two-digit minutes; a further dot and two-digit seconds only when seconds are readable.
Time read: 10.21
